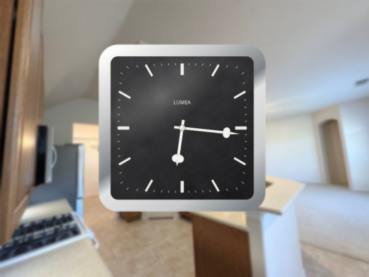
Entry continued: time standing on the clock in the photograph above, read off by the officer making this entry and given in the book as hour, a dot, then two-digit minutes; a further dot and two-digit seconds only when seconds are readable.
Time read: 6.16
